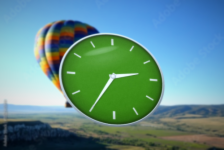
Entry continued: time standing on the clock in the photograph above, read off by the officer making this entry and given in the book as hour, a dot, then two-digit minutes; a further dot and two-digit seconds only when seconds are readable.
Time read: 2.35
